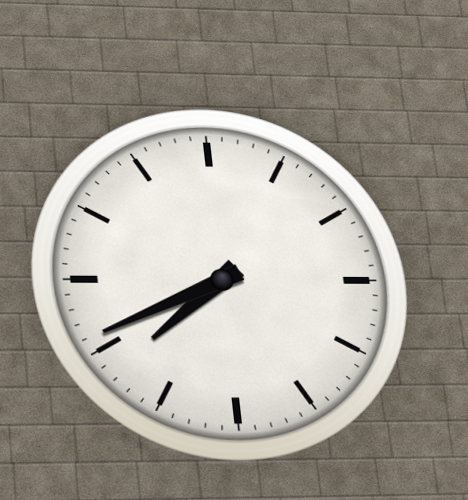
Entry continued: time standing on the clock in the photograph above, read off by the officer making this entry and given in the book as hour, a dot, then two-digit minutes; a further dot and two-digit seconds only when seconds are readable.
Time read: 7.41
